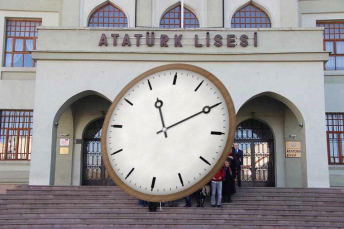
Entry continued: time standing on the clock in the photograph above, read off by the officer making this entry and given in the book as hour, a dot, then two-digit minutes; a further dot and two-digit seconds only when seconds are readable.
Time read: 11.10
